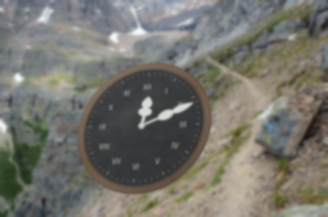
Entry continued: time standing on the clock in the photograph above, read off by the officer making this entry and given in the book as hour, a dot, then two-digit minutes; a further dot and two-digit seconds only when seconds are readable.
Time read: 12.11
